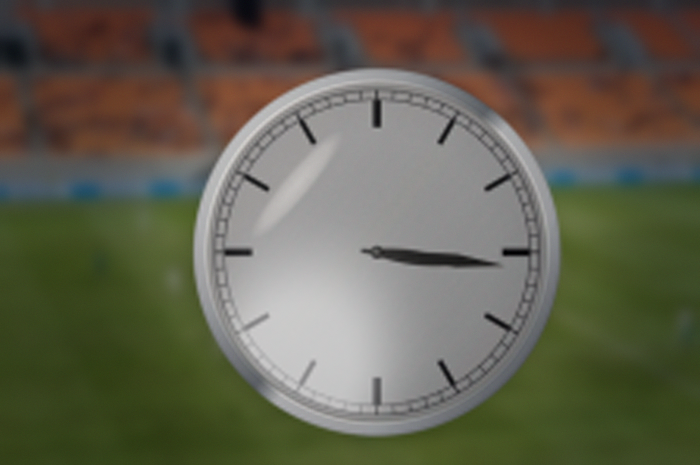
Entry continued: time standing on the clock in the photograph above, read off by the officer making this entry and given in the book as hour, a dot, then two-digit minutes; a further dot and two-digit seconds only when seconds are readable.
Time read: 3.16
